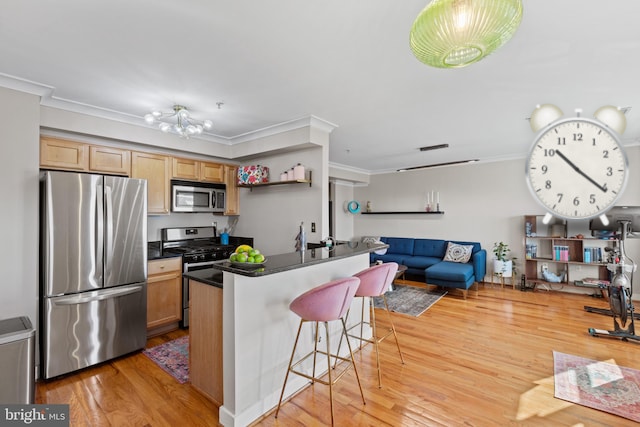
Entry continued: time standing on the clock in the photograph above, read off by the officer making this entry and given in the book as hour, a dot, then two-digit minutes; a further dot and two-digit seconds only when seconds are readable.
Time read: 10.21
